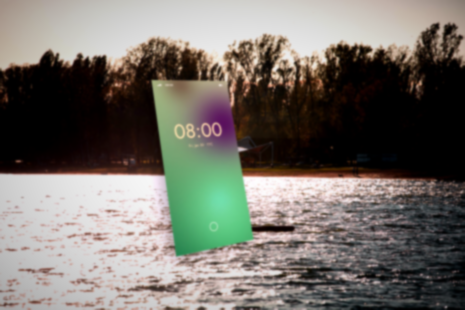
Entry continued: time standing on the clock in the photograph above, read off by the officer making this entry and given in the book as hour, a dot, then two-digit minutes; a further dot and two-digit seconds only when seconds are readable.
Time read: 8.00
